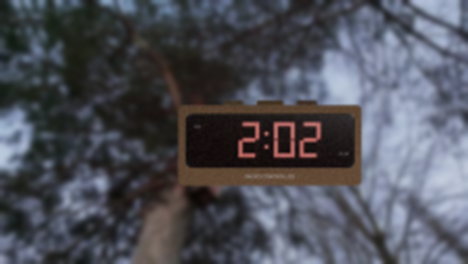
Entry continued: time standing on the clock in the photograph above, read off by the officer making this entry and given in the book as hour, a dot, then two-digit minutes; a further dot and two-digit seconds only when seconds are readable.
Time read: 2.02
